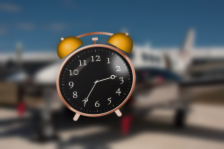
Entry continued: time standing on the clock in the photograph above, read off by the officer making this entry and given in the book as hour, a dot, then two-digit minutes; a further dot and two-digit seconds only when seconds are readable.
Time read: 2.35
